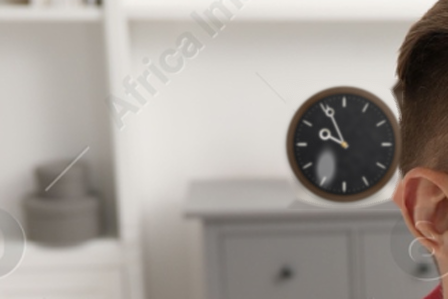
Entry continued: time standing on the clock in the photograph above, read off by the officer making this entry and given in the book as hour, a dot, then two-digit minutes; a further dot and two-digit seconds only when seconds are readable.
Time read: 9.56
